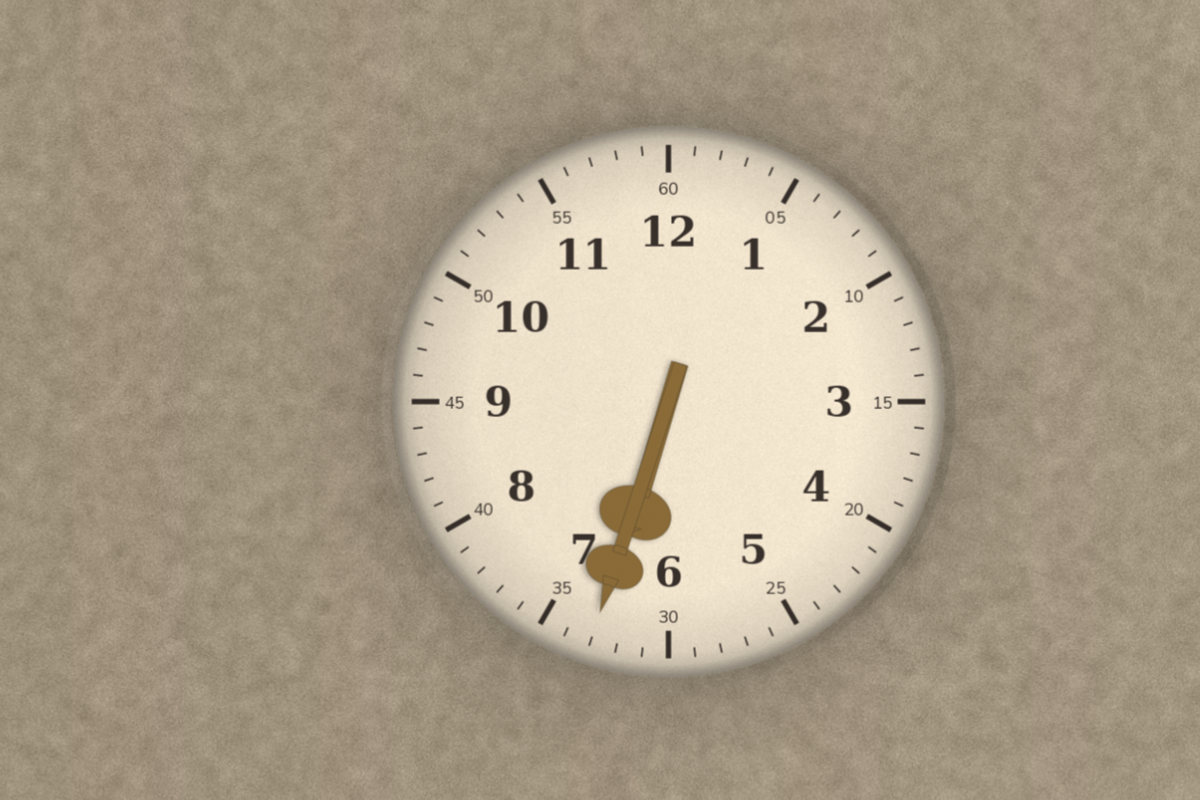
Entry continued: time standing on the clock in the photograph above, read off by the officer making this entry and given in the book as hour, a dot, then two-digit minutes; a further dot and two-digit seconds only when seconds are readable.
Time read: 6.33
